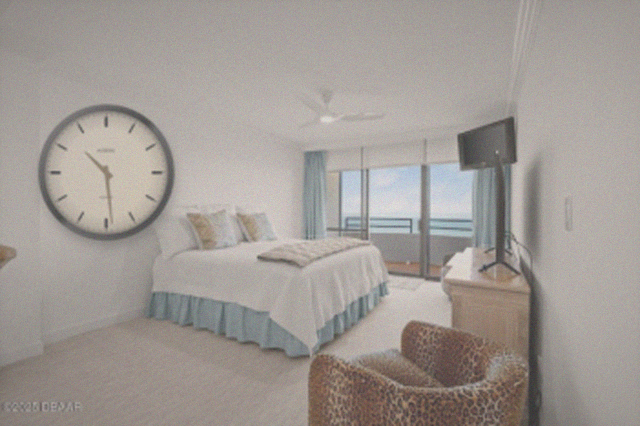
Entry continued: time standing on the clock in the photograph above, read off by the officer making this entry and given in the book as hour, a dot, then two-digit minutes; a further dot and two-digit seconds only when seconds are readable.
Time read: 10.29
